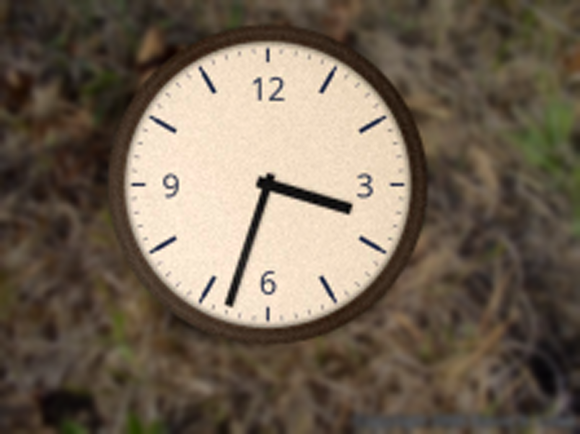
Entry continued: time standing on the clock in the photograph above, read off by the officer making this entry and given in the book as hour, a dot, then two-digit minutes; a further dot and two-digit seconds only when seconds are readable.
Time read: 3.33
